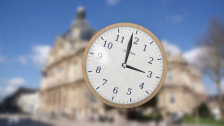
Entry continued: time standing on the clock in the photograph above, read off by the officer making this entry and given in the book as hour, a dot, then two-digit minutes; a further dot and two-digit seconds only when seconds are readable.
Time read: 2.59
